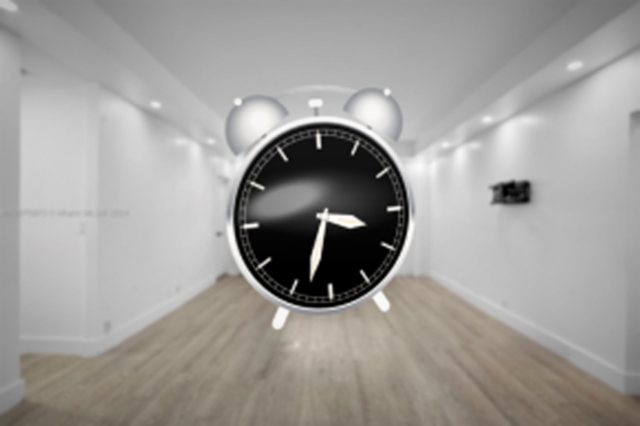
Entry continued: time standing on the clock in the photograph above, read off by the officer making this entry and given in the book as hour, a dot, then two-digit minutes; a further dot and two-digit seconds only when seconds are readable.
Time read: 3.33
